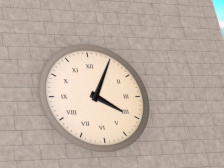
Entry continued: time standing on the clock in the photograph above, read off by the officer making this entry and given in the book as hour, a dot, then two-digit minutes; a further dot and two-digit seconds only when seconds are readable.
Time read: 4.05
